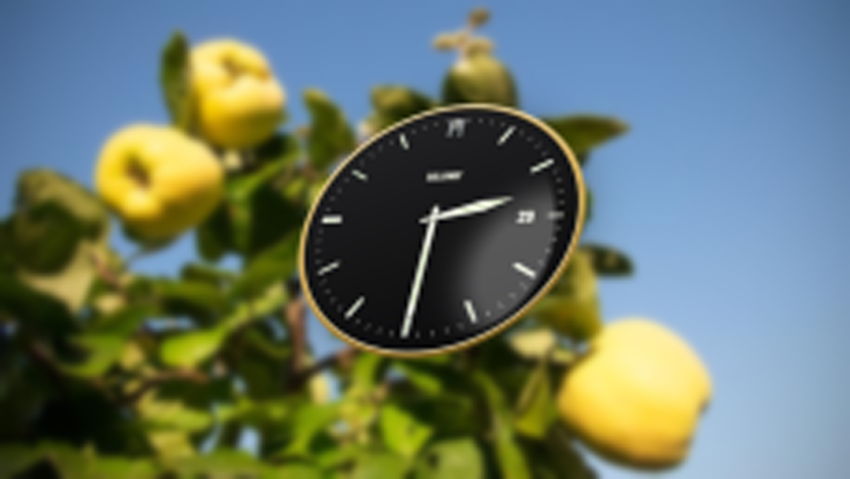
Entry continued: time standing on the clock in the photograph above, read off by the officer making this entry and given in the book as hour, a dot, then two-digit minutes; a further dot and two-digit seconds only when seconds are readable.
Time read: 2.30
